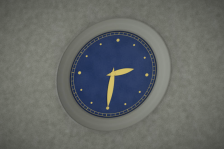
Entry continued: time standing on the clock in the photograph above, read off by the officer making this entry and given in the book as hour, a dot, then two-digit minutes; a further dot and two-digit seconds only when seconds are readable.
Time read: 2.30
